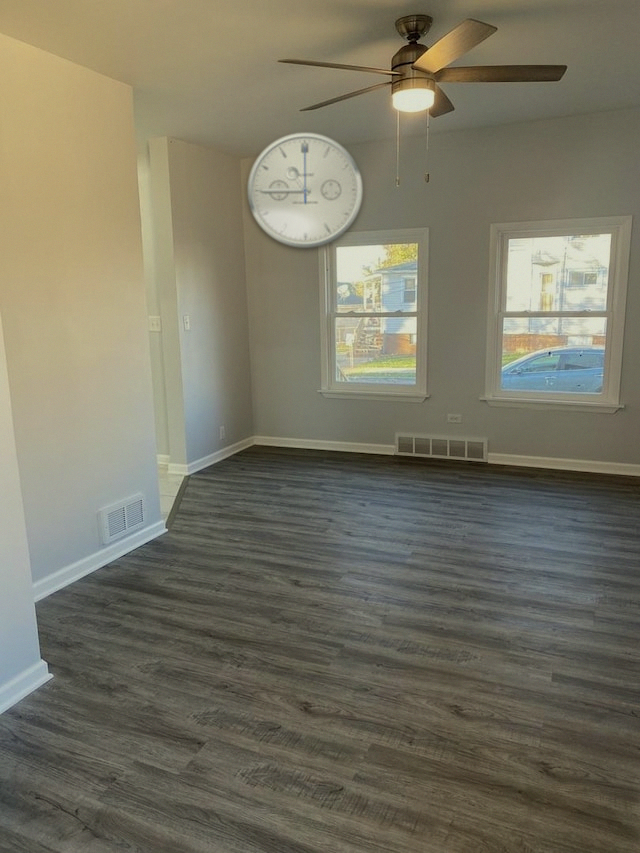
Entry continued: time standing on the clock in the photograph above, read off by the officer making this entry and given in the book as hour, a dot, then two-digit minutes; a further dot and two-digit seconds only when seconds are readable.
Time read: 10.45
